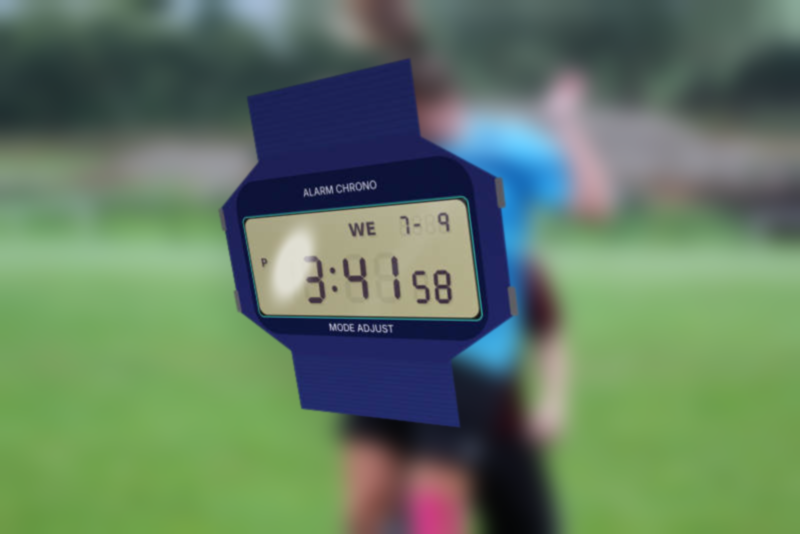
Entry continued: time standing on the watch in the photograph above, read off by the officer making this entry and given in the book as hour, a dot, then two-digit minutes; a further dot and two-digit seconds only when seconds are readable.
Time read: 3.41.58
